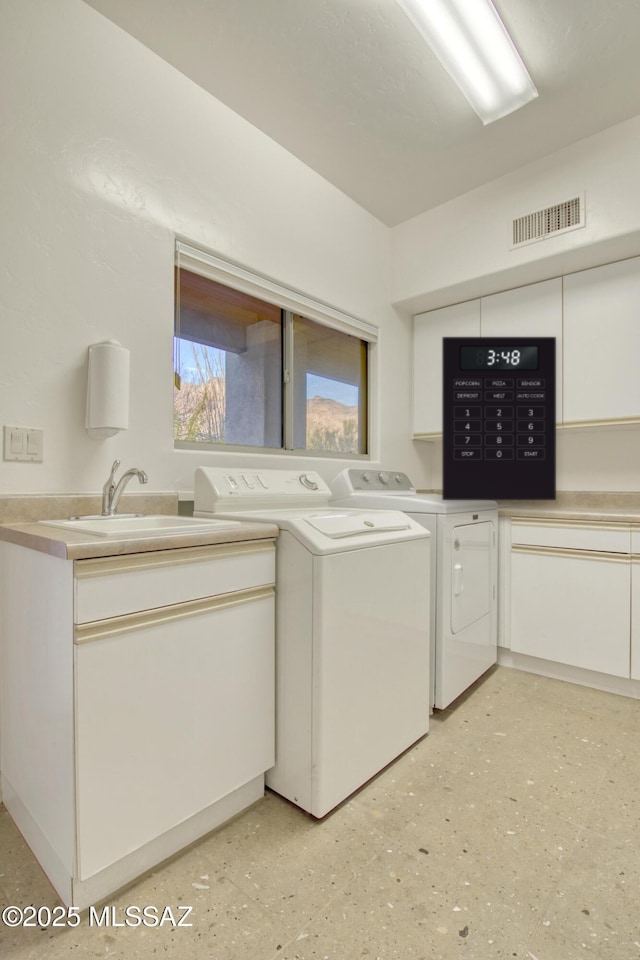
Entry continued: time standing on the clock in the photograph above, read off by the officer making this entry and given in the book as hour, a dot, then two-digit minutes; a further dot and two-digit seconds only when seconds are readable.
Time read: 3.48
